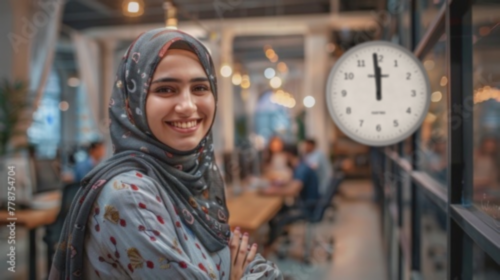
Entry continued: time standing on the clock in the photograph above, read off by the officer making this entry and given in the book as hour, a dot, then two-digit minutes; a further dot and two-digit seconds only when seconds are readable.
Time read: 11.59
